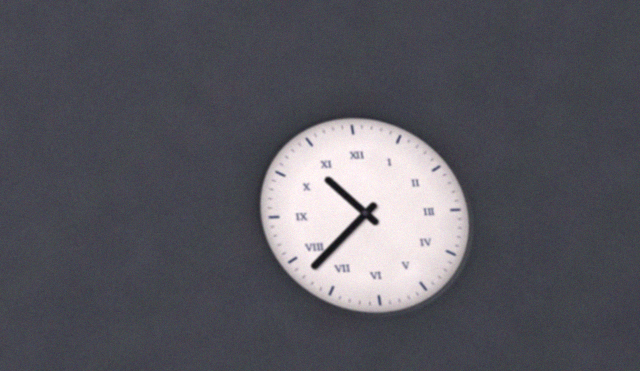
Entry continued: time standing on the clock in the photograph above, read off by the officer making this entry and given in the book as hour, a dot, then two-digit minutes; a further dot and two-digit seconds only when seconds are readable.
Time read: 10.38
